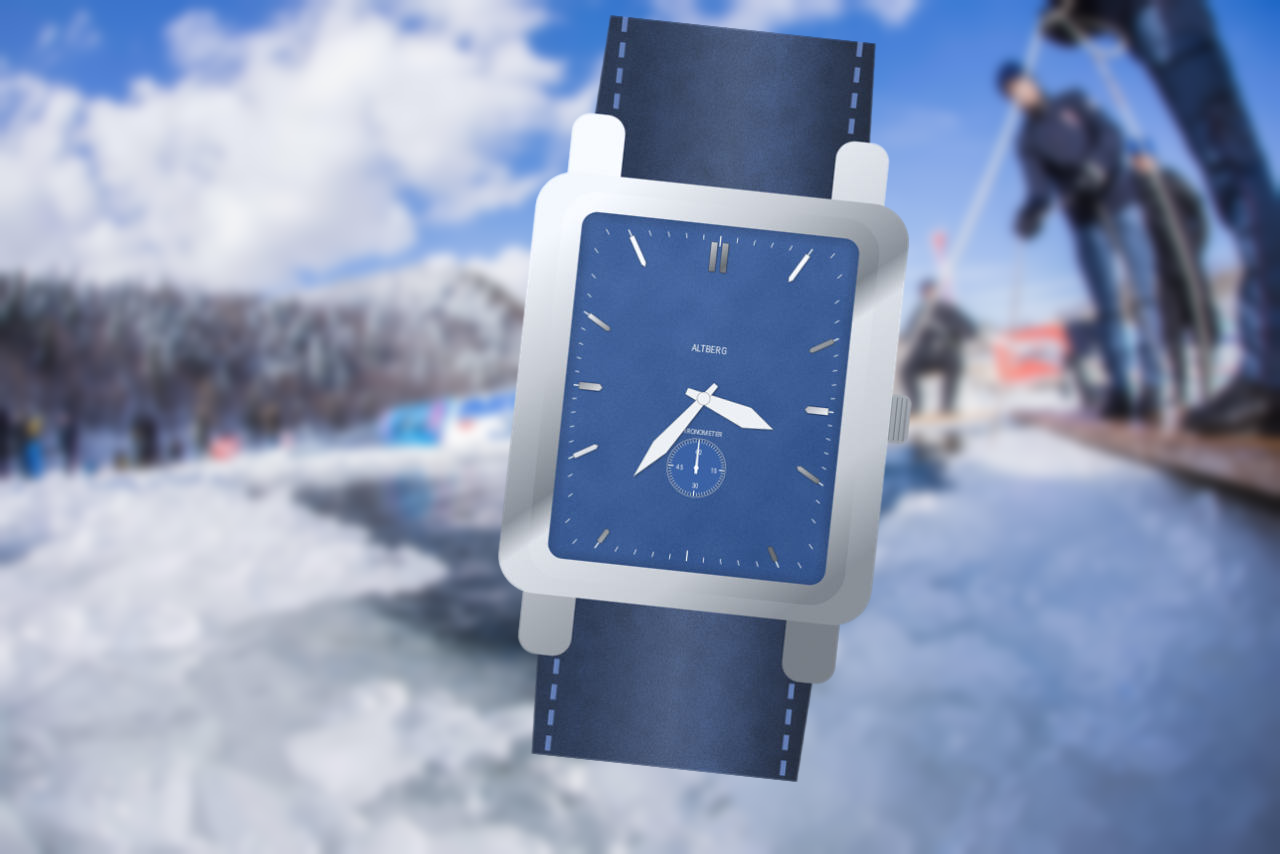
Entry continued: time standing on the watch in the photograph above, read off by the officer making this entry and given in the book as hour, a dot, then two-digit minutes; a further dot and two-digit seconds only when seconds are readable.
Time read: 3.36
